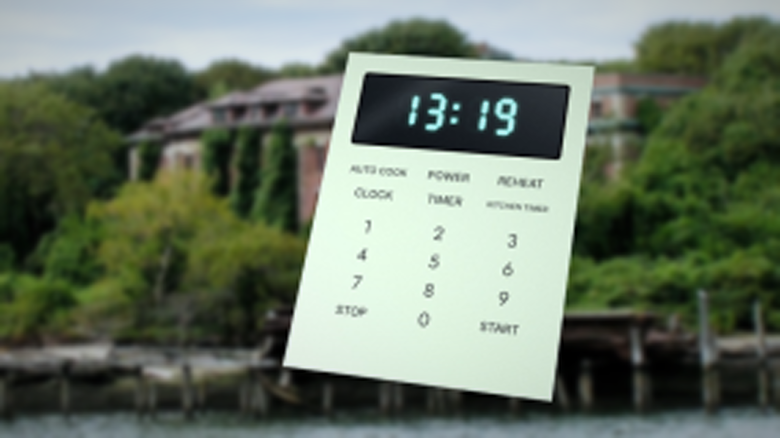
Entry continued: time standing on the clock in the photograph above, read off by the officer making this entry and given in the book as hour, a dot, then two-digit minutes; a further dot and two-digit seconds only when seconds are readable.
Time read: 13.19
